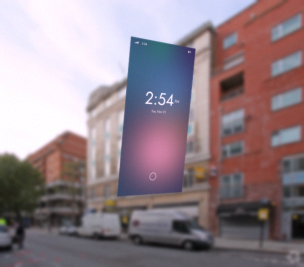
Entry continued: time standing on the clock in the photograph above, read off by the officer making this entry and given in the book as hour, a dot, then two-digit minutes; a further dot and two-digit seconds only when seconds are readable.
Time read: 2.54
